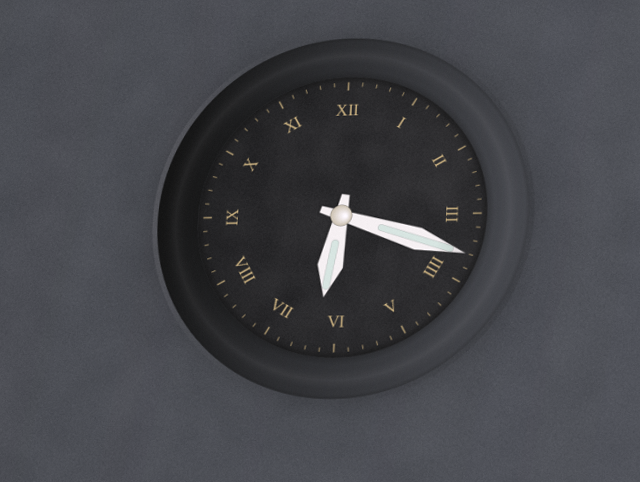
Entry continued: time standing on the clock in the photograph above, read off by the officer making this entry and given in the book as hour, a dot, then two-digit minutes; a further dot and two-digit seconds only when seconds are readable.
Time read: 6.18
